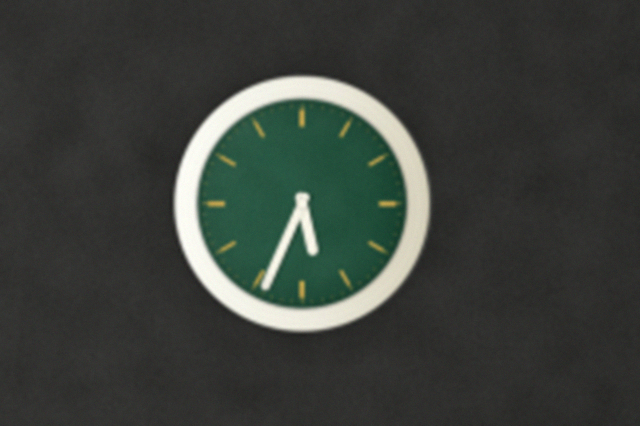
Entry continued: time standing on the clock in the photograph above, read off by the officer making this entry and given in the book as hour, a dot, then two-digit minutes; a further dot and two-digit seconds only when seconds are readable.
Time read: 5.34
